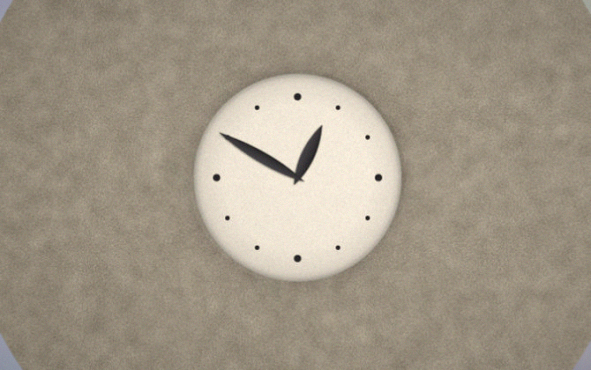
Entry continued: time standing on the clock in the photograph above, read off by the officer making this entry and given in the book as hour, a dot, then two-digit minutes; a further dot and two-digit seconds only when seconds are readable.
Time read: 12.50
